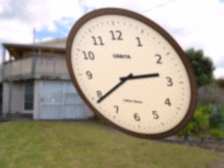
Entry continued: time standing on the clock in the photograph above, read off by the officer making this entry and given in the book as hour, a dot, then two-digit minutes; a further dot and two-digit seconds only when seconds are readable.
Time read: 2.39
